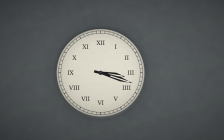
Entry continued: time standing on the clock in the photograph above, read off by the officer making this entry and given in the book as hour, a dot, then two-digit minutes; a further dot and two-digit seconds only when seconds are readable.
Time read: 3.18
